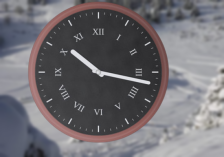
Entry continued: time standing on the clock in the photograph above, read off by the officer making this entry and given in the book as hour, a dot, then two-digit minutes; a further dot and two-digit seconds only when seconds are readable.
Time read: 10.17
